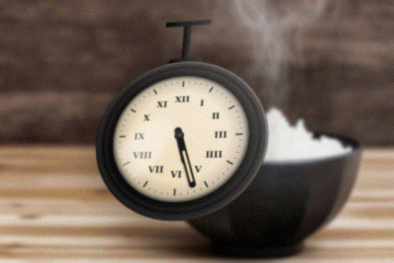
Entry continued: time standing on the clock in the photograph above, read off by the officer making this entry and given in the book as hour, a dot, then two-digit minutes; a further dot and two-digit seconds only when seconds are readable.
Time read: 5.27
